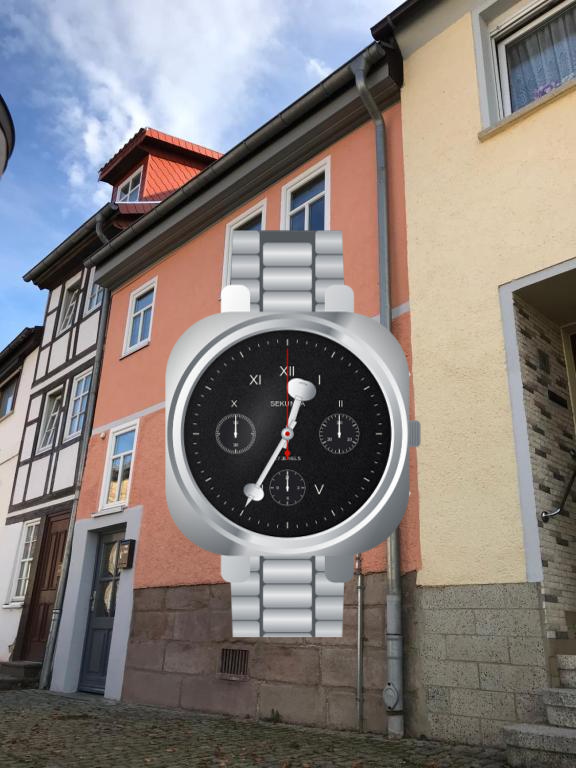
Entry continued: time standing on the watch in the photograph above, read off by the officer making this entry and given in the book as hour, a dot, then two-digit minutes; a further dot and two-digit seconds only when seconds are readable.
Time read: 12.35
